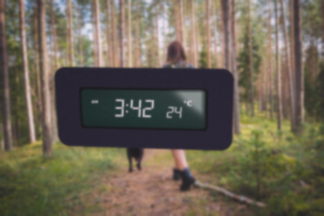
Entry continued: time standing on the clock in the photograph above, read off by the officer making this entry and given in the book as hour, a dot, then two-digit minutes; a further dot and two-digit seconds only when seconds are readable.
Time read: 3.42
